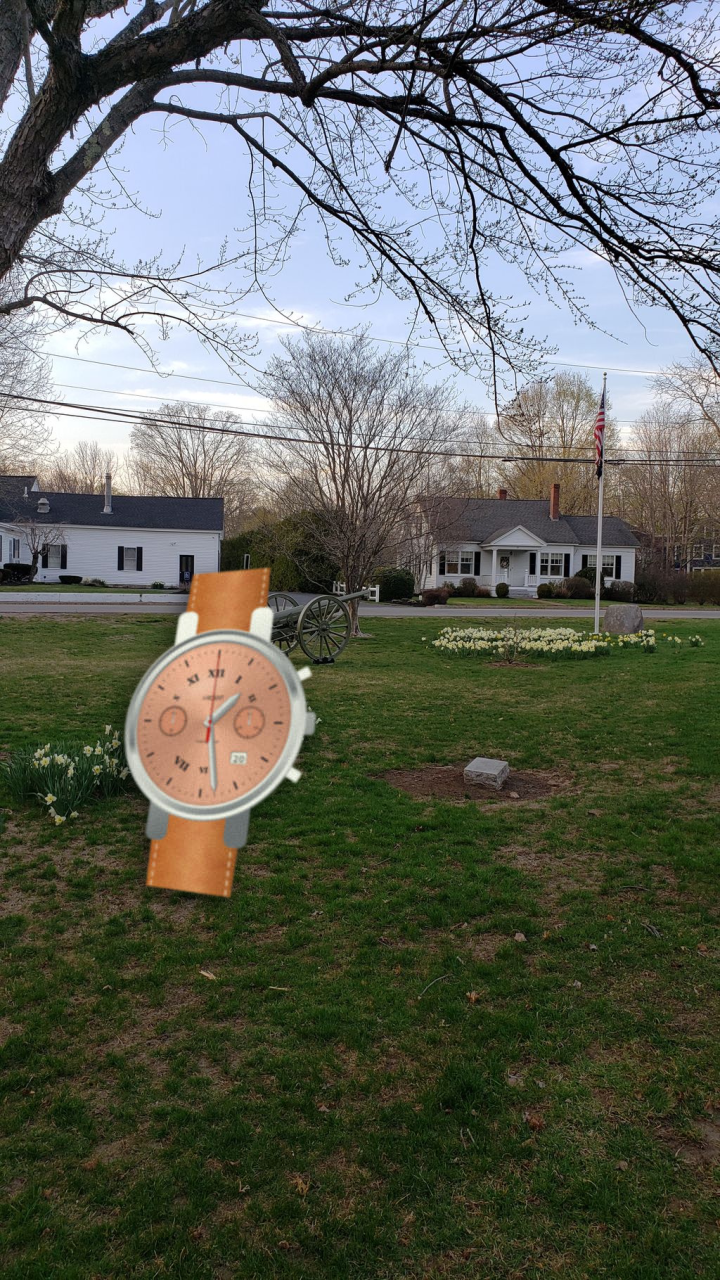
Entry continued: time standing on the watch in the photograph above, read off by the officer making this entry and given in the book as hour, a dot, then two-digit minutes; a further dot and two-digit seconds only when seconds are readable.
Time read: 1.28
